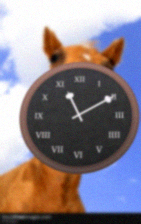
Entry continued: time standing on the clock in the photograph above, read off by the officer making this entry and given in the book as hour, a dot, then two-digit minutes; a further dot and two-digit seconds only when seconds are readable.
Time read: 11.10
